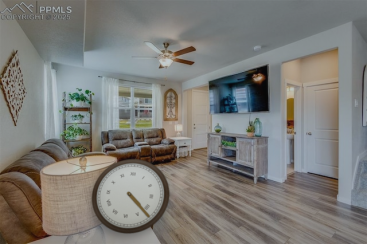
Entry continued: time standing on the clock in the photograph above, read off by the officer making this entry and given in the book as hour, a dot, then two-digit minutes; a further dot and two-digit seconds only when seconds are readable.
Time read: 4.22
